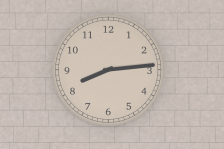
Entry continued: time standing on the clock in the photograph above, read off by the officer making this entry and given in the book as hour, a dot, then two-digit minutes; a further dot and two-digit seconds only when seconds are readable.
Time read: 8.14
